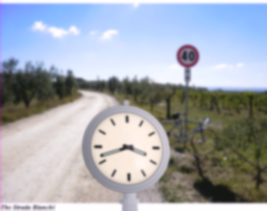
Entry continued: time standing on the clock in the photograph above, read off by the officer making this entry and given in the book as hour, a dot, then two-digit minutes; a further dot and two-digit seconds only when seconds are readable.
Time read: 3.42
